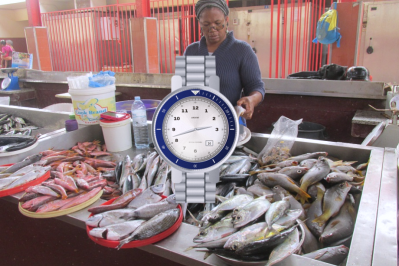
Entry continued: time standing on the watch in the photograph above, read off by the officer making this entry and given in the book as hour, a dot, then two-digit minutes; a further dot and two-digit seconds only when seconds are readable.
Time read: 2.42
